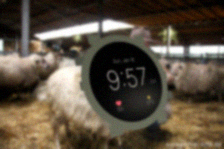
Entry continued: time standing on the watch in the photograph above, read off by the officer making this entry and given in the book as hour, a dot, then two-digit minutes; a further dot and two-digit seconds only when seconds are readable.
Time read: 9.57
